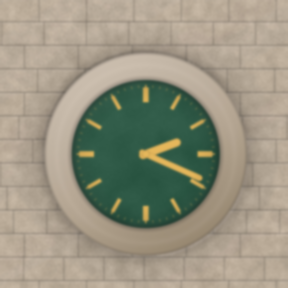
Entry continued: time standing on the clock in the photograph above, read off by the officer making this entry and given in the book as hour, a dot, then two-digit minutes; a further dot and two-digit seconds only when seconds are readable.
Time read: 2.19
